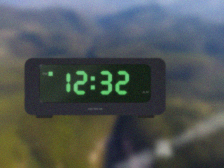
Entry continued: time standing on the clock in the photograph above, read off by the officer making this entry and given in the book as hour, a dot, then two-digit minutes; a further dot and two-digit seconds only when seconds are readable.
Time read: 12.32
